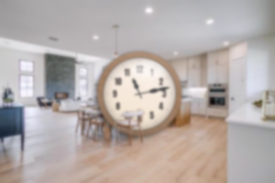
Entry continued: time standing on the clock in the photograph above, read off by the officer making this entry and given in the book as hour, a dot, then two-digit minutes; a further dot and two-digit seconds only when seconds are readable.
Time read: 11.13
